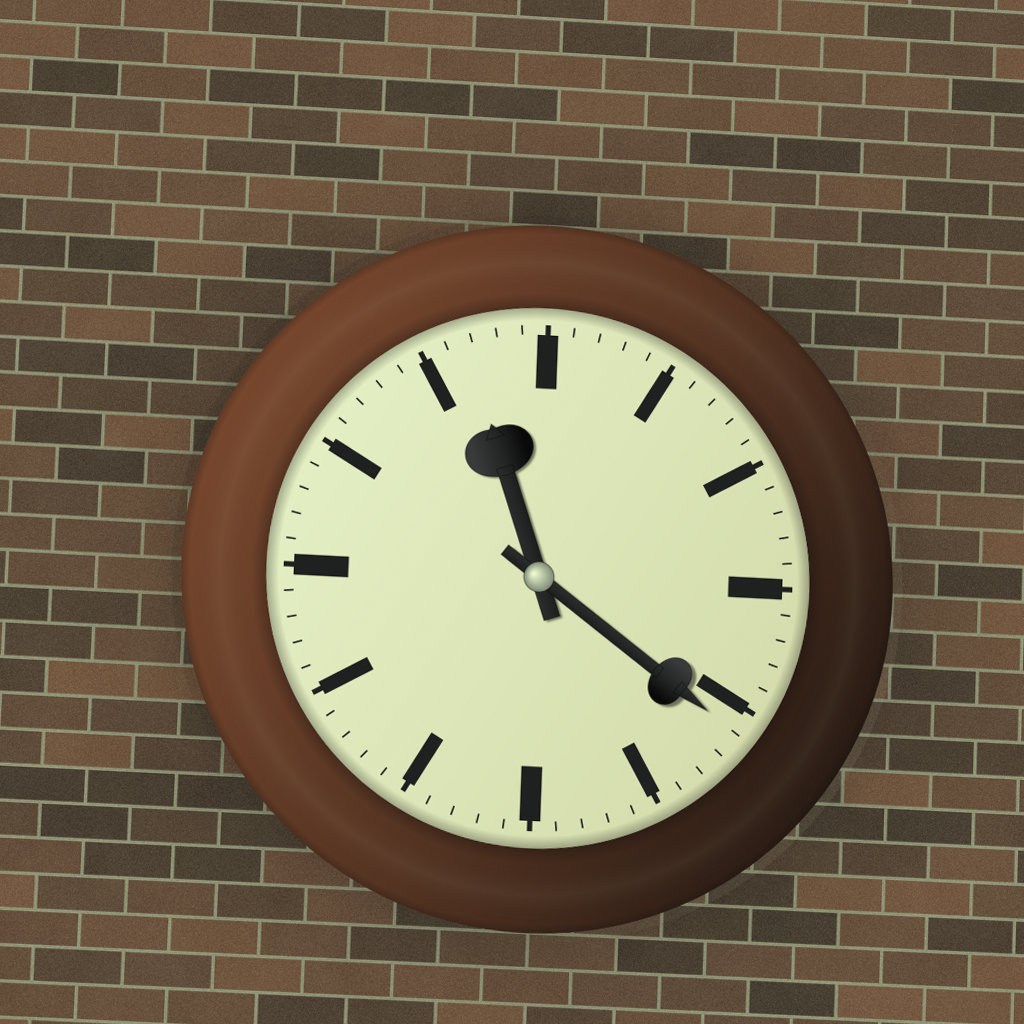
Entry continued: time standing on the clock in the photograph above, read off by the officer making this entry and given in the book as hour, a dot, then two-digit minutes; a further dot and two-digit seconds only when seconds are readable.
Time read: 11.21
